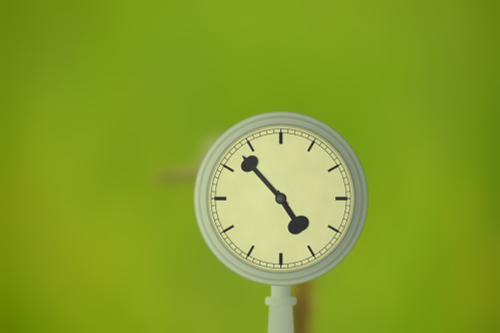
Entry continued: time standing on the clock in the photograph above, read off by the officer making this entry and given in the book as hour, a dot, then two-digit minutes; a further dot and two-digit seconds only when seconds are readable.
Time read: 4.53
